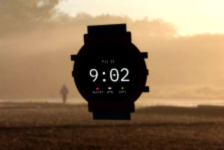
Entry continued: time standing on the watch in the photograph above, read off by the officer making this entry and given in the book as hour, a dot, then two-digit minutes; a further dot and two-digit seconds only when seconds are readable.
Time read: 9.02
